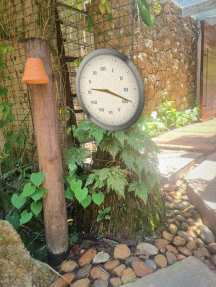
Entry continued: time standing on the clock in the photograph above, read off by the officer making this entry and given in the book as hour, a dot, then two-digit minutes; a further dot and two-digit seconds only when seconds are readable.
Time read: 9.19
